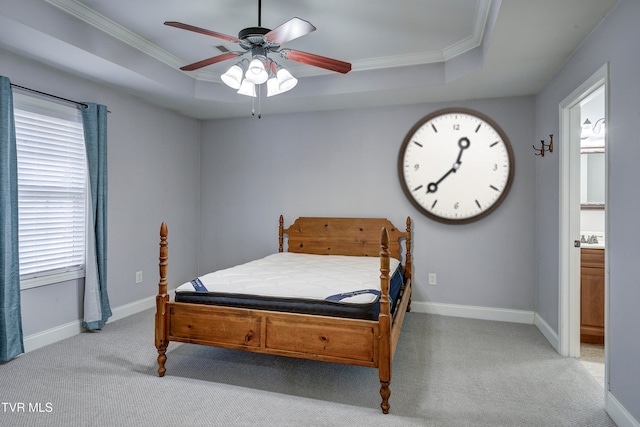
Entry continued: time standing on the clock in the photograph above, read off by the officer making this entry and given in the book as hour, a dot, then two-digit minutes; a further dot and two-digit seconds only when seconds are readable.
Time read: 12.38
